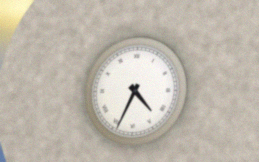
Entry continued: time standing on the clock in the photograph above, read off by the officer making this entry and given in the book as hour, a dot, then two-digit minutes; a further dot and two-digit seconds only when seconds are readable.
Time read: 4.34
